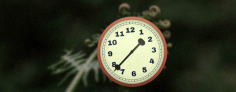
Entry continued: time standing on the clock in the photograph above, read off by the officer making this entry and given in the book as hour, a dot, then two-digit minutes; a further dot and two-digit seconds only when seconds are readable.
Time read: 1.38
